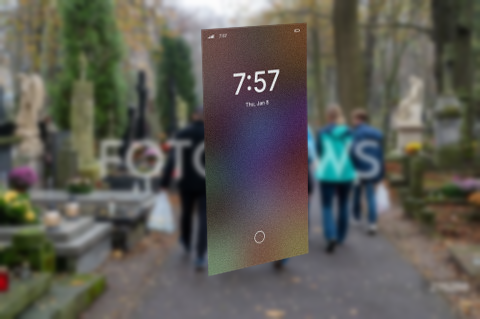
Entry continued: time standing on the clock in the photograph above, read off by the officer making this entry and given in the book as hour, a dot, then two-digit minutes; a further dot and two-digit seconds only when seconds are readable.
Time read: 7.57
